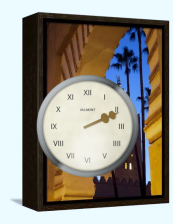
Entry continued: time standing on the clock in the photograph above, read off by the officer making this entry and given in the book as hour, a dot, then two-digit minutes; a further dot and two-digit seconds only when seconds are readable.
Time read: 2.11
